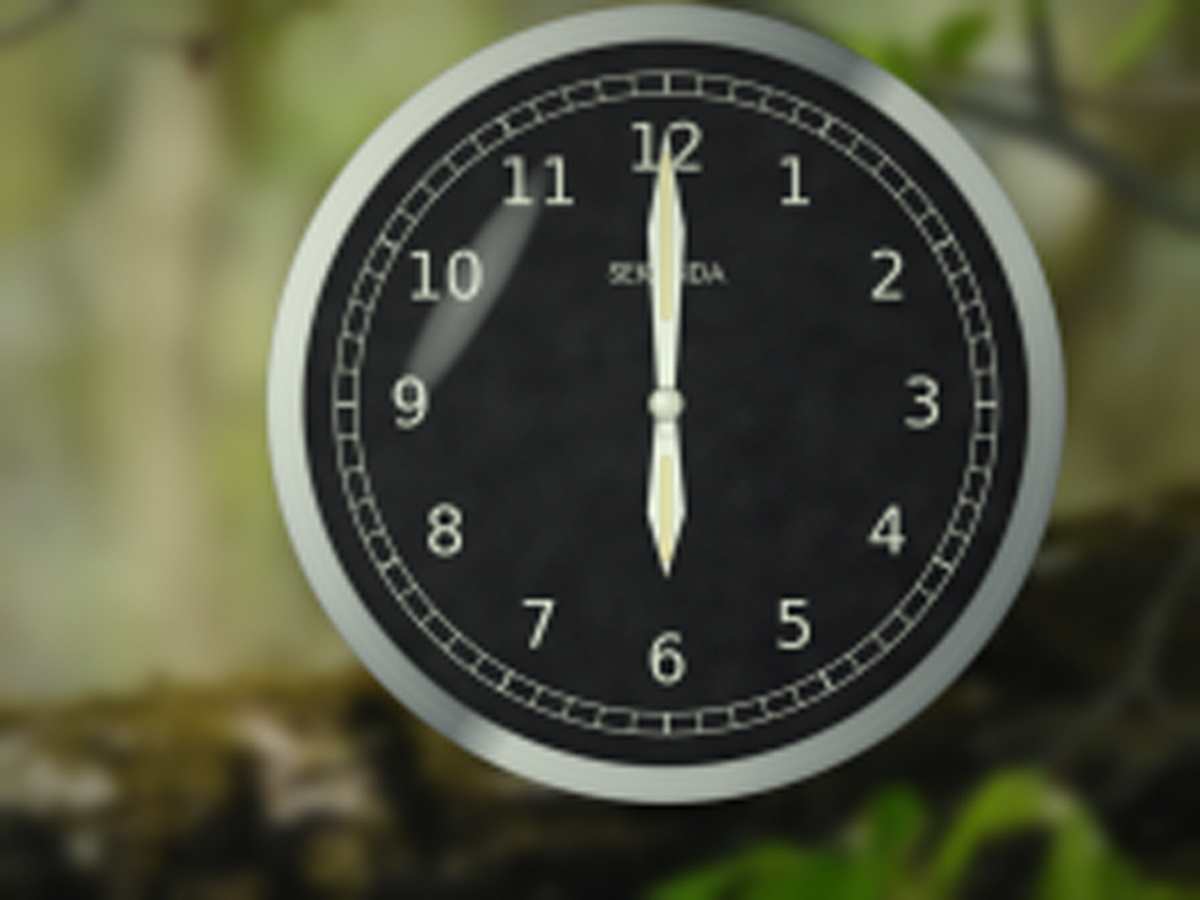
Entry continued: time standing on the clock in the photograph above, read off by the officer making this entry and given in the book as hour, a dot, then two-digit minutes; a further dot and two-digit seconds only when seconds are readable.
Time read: 6.00
